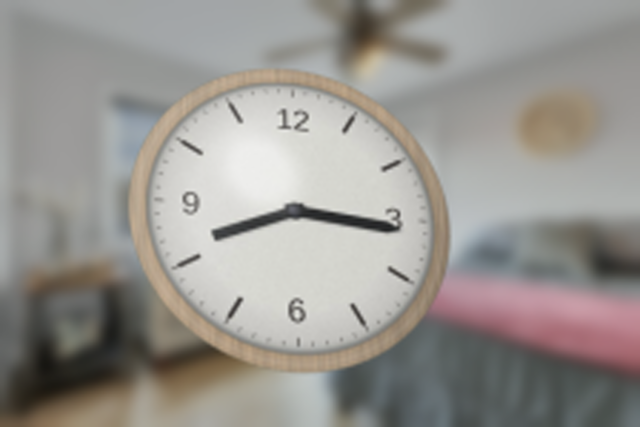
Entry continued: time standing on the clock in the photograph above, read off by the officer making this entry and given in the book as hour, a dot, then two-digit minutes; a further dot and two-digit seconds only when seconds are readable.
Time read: 8.16
